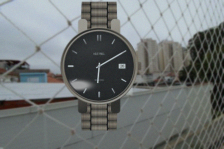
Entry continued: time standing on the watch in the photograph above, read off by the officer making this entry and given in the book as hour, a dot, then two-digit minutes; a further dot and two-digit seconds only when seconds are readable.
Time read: 6.10
